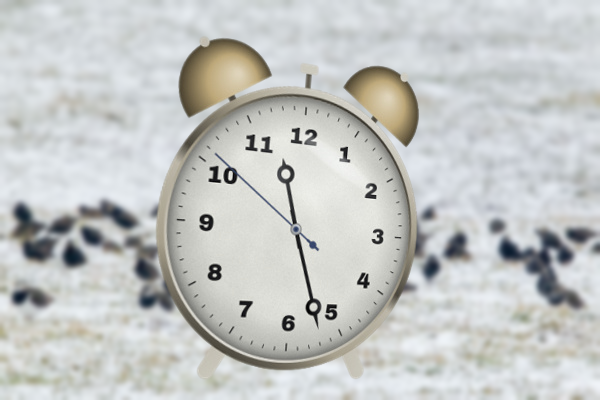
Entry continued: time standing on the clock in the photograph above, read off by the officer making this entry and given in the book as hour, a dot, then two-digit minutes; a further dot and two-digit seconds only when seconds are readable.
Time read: 11.26.51
